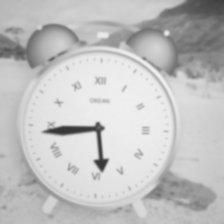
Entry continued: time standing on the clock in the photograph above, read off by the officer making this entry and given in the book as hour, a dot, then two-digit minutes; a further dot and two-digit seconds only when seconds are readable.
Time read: 5.44
